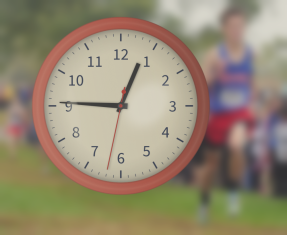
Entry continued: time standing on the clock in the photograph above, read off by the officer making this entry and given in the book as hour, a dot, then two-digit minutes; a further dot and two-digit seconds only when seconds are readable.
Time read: 12.45.32
